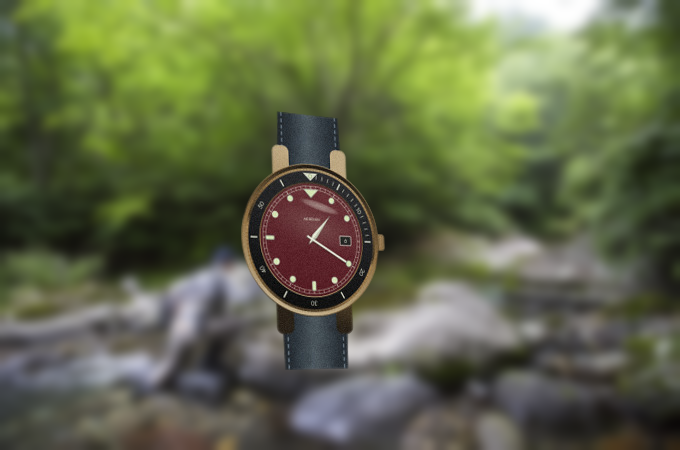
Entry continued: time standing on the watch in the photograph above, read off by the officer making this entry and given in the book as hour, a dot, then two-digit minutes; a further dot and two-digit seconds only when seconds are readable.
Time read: 1.20
